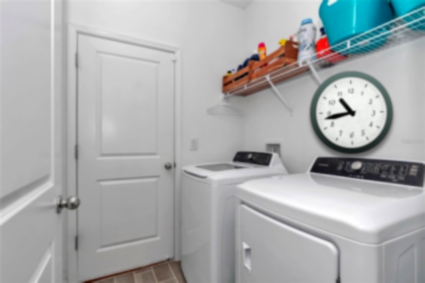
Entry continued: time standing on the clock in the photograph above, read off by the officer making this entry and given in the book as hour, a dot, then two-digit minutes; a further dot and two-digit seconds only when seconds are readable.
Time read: 10.43
